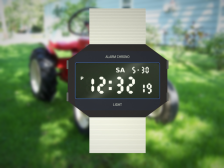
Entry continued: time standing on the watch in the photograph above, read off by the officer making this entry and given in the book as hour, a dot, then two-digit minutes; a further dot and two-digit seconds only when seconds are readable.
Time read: 12.32.19
